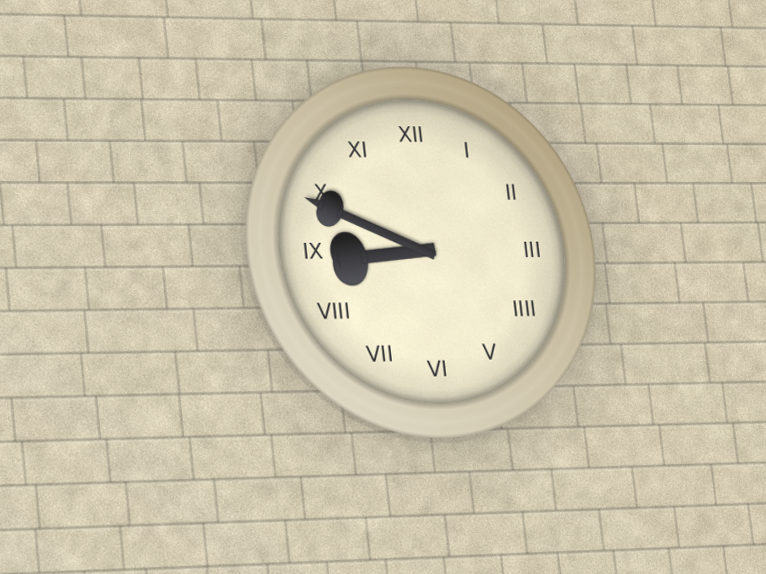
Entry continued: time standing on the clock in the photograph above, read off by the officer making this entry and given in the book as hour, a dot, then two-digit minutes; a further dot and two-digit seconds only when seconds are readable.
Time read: 8.49
